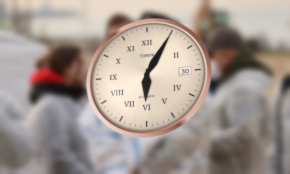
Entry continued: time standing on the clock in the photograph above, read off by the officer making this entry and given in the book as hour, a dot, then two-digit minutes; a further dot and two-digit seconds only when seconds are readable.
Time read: 6.05
